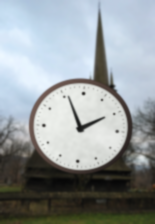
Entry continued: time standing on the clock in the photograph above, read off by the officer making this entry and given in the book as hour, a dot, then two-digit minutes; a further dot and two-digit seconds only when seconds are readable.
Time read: 1.56
